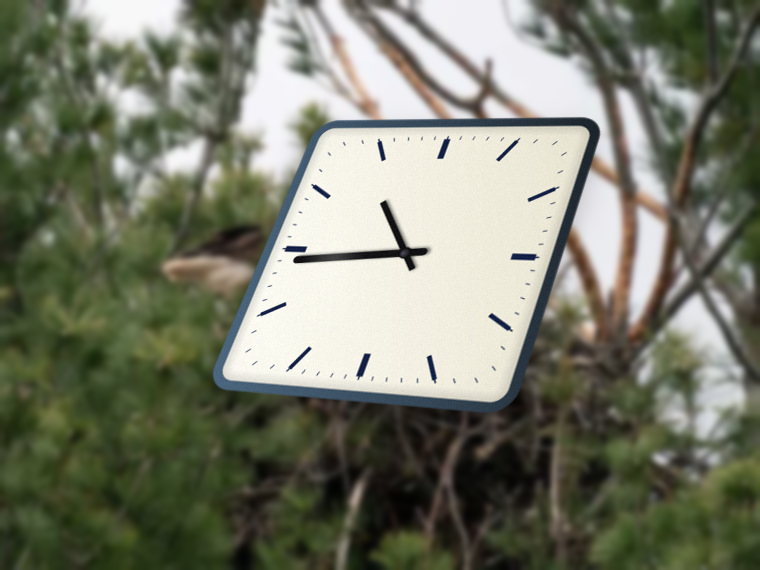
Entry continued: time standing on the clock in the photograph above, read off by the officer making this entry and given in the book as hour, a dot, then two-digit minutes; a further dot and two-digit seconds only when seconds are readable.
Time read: 10.44
